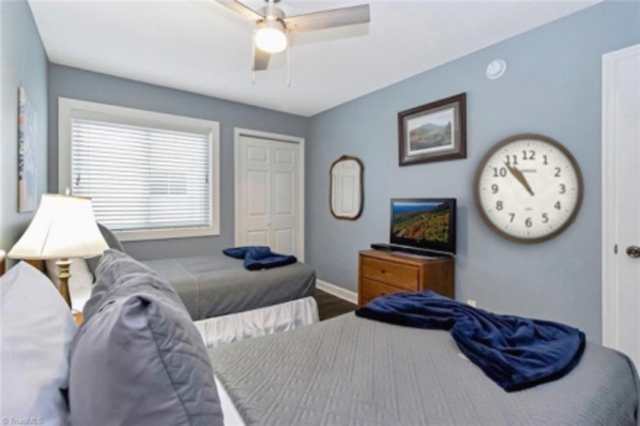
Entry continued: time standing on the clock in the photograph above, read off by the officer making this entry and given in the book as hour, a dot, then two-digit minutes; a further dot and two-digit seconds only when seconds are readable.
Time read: 10.53
